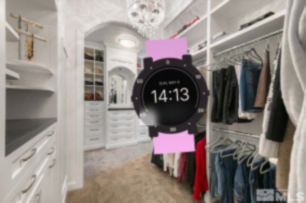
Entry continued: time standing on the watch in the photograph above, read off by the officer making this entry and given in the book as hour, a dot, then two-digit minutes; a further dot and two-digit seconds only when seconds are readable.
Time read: 14.13
